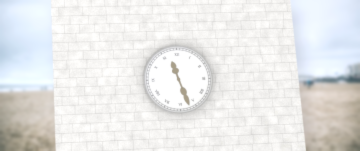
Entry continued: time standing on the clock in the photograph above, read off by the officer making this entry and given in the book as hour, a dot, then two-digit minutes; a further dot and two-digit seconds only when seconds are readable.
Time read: 11.27
